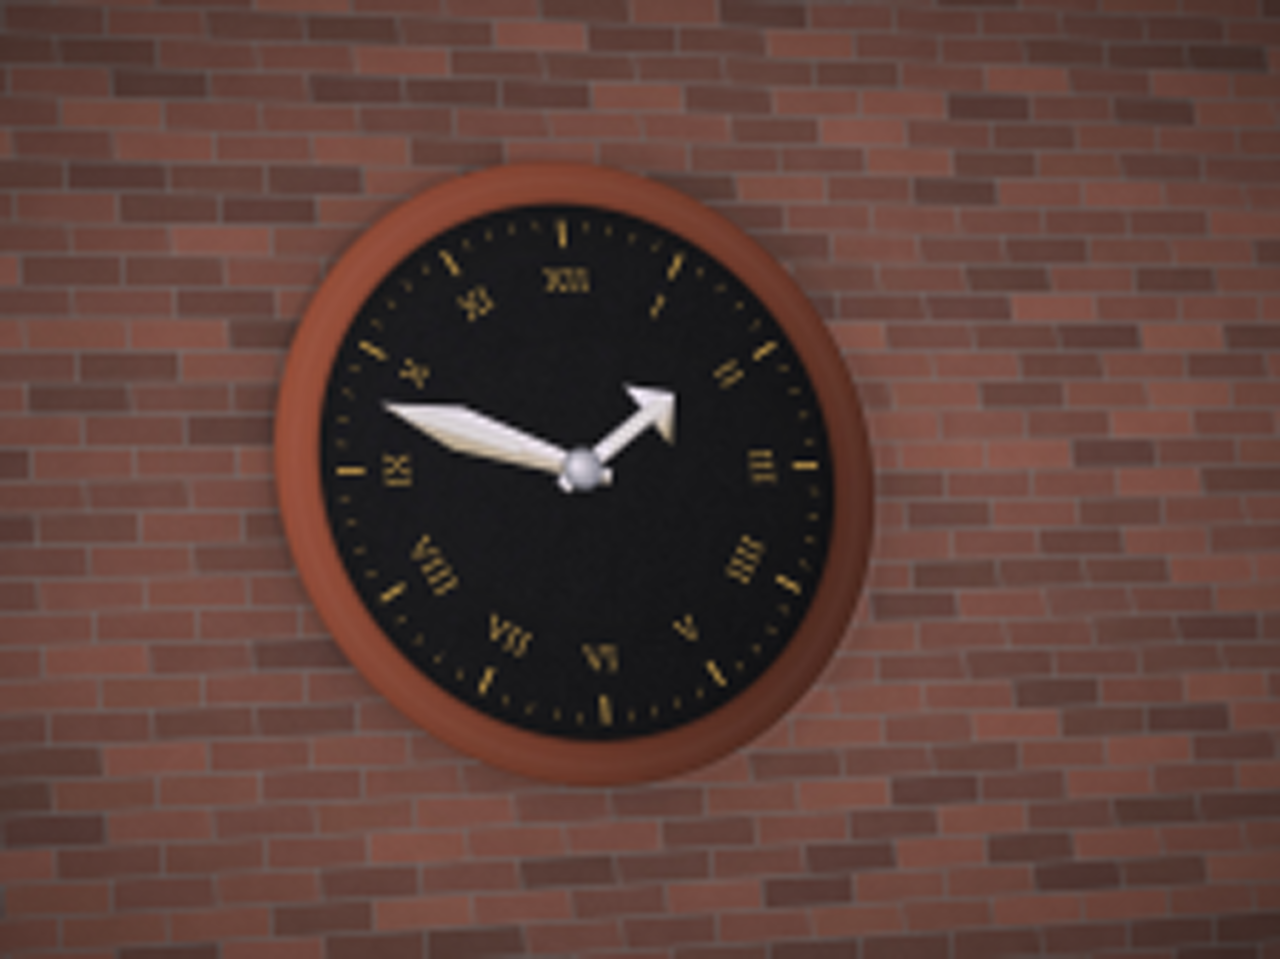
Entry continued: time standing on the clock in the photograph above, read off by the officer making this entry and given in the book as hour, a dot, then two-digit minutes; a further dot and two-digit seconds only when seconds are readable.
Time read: 1.48
